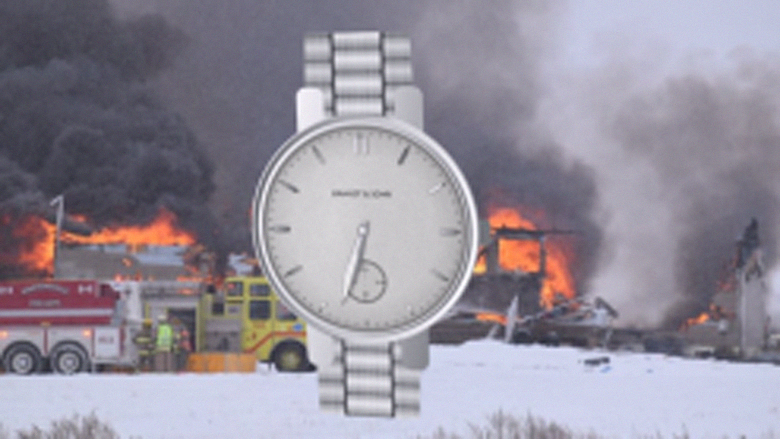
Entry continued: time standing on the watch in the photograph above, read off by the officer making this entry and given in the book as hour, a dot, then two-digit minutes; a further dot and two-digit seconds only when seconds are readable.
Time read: 6.33
